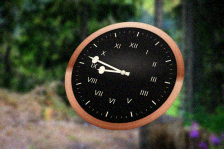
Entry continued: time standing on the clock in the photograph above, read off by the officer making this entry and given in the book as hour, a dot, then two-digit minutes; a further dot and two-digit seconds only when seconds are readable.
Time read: 8.47
